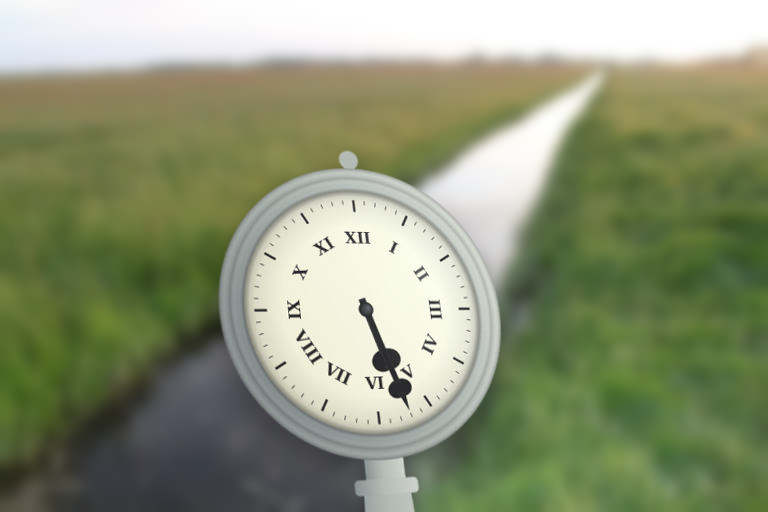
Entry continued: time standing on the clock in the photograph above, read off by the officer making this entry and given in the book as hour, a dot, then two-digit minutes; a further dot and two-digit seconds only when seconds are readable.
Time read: 5.27
